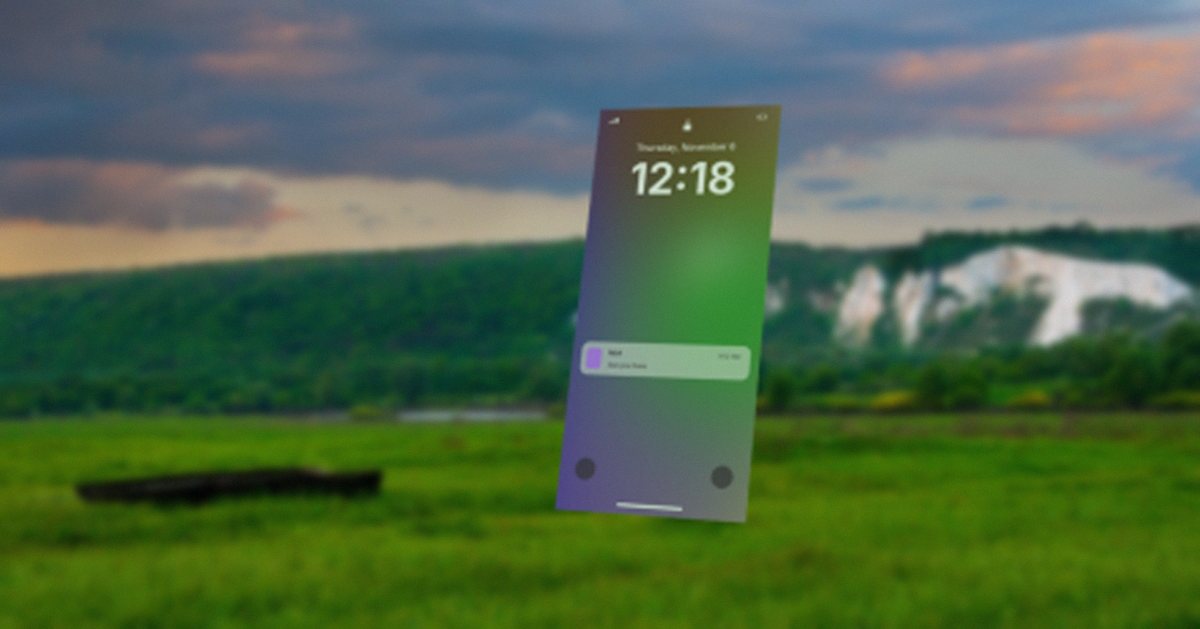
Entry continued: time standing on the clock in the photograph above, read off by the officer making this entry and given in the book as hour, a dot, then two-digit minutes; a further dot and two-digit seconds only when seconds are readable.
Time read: 12.18
